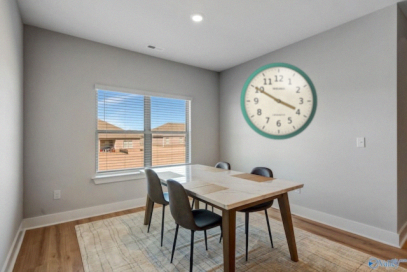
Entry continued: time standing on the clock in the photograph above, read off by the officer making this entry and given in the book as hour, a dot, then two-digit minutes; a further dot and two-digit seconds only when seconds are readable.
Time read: 3.50
